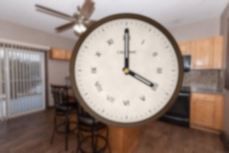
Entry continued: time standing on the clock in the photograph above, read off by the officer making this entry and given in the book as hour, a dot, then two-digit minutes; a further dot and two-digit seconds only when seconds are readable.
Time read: 4.00
